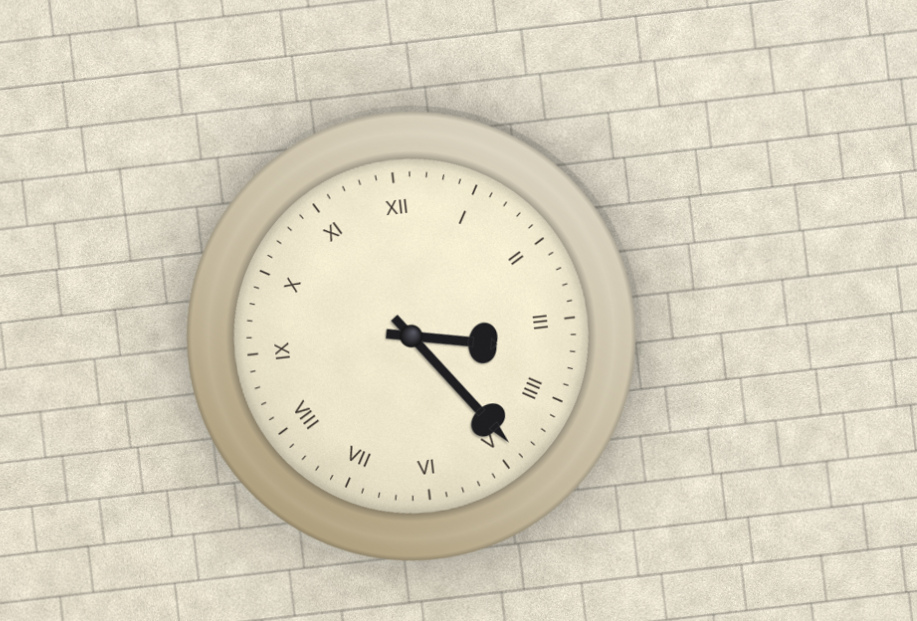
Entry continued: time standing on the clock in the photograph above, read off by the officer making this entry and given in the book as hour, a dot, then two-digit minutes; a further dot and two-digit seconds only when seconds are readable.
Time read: 3.24
